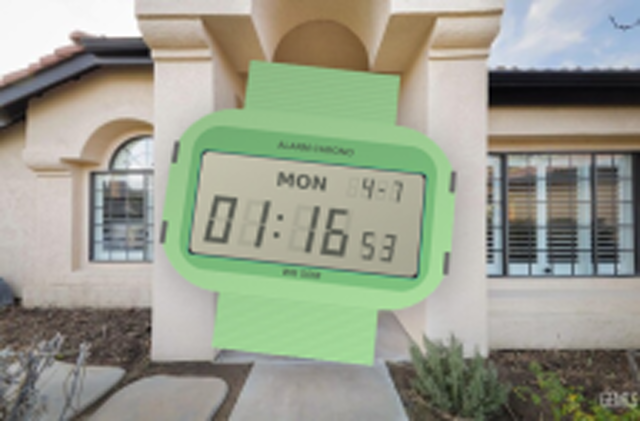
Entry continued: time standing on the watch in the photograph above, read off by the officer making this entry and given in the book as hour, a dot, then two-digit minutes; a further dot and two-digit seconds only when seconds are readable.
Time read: 1.16.53
